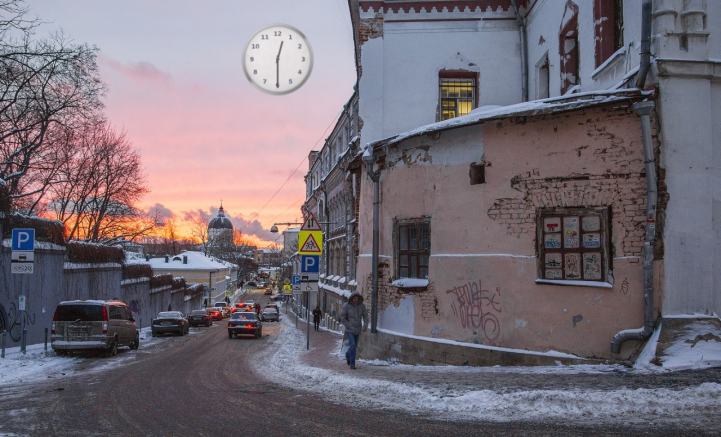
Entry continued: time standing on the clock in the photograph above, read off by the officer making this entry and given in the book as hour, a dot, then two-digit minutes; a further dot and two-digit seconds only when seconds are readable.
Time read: 12.30
